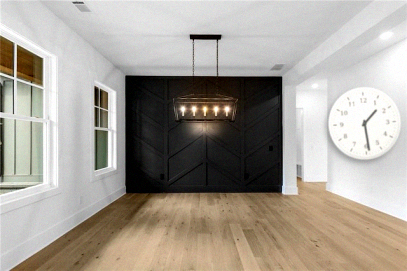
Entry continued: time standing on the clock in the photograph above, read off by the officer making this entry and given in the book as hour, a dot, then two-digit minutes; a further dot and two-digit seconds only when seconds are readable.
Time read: 1.29
